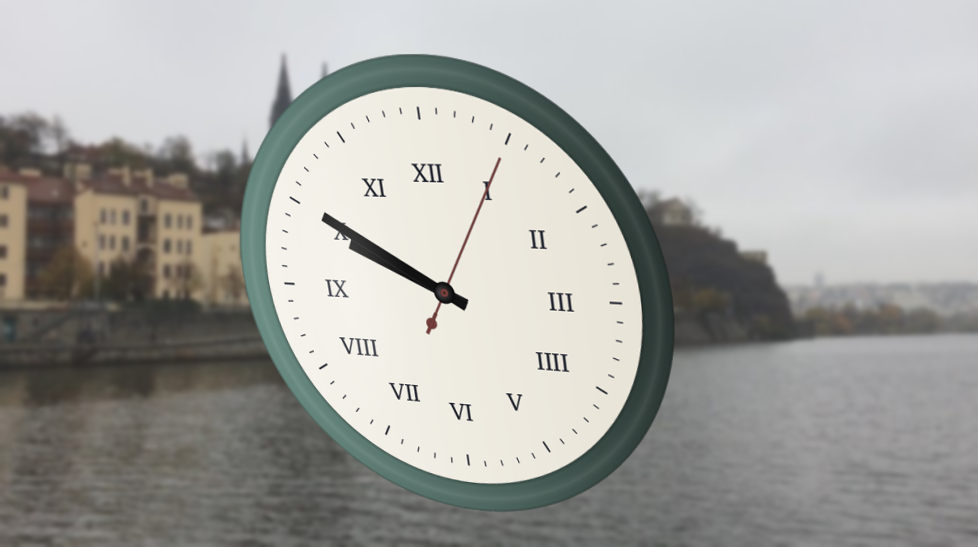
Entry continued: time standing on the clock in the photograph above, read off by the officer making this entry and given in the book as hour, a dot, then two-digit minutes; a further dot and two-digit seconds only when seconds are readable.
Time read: 9.50.05
